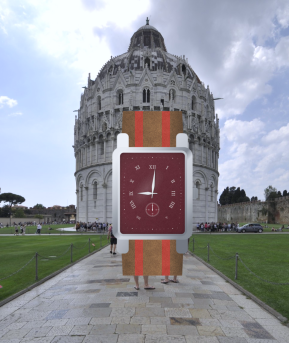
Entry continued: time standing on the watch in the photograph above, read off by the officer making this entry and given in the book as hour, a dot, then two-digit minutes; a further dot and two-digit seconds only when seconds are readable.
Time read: 9.01
